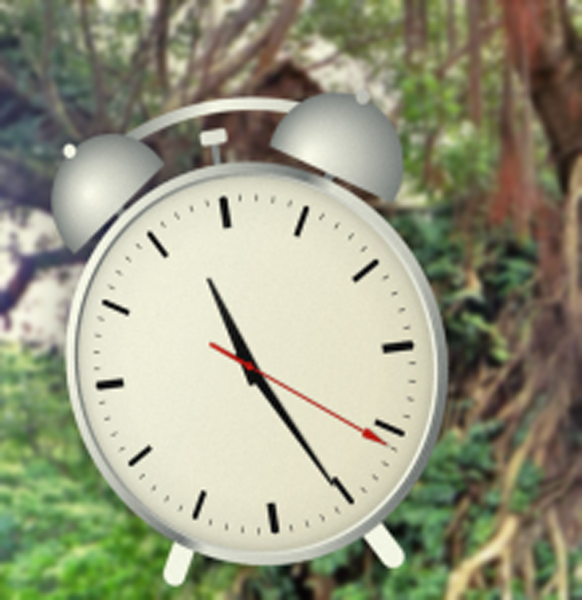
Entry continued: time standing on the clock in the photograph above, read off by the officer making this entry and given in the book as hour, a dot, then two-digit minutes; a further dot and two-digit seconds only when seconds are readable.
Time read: 11.25.21
